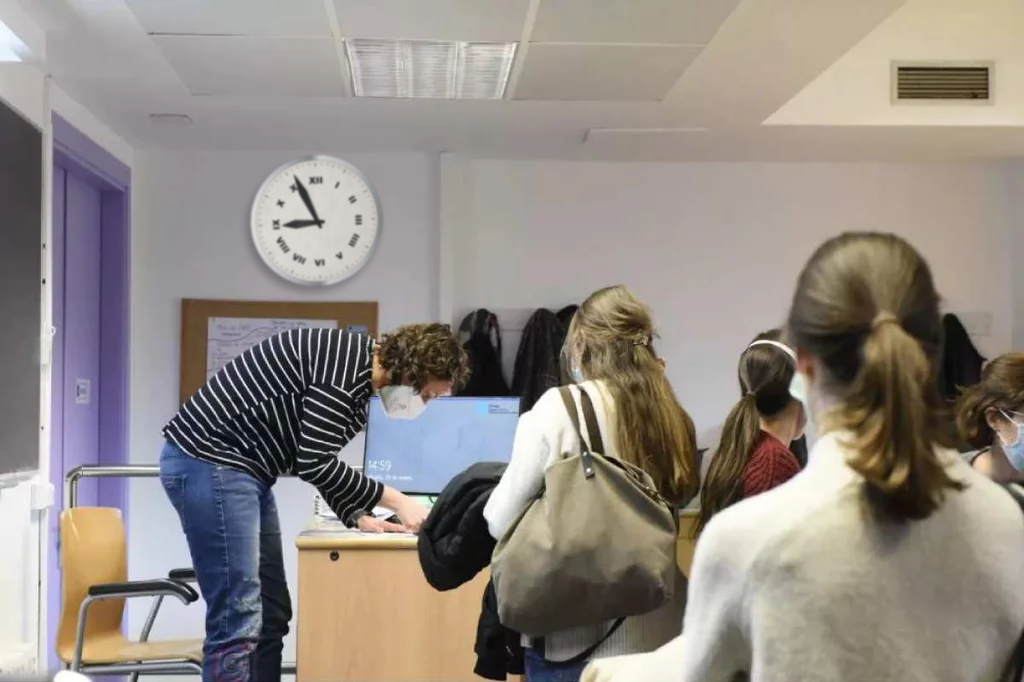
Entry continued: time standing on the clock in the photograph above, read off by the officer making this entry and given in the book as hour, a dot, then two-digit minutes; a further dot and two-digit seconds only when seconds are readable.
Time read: 8.56
